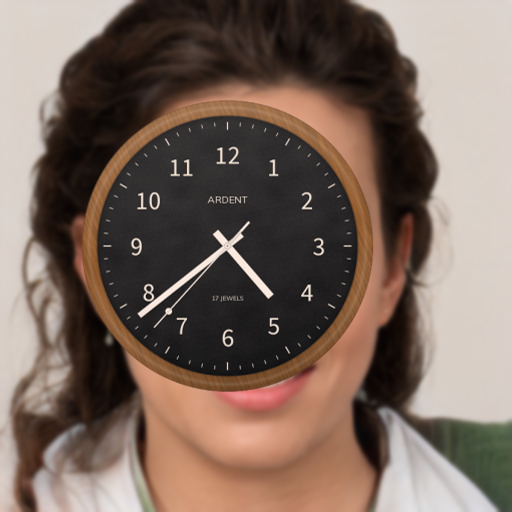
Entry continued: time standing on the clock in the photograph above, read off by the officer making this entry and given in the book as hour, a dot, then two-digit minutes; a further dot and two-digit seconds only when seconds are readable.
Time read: 4.38.37
